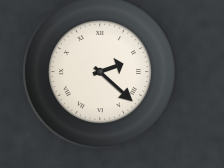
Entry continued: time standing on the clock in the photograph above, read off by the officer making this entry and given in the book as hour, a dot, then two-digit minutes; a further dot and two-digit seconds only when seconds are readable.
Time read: 2.22
